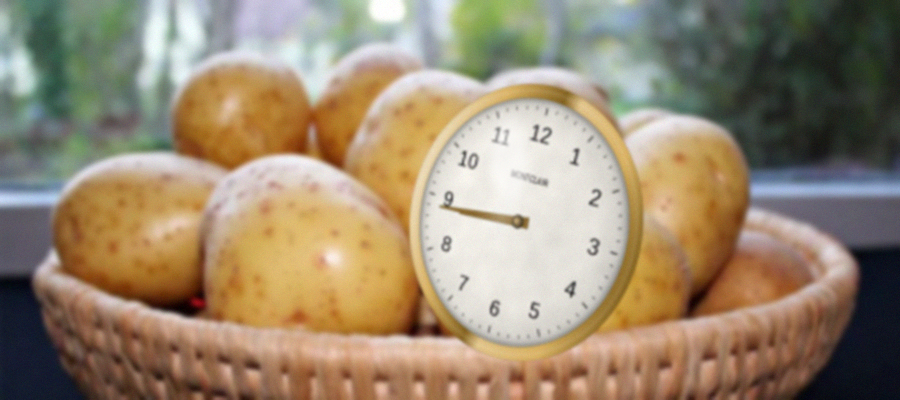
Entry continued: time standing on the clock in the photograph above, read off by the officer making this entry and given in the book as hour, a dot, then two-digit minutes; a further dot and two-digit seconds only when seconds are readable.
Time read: 8.44
